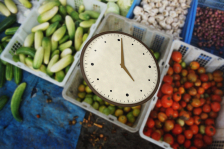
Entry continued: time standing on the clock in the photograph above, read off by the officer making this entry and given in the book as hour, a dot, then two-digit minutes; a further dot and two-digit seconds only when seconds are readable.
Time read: 5.01
